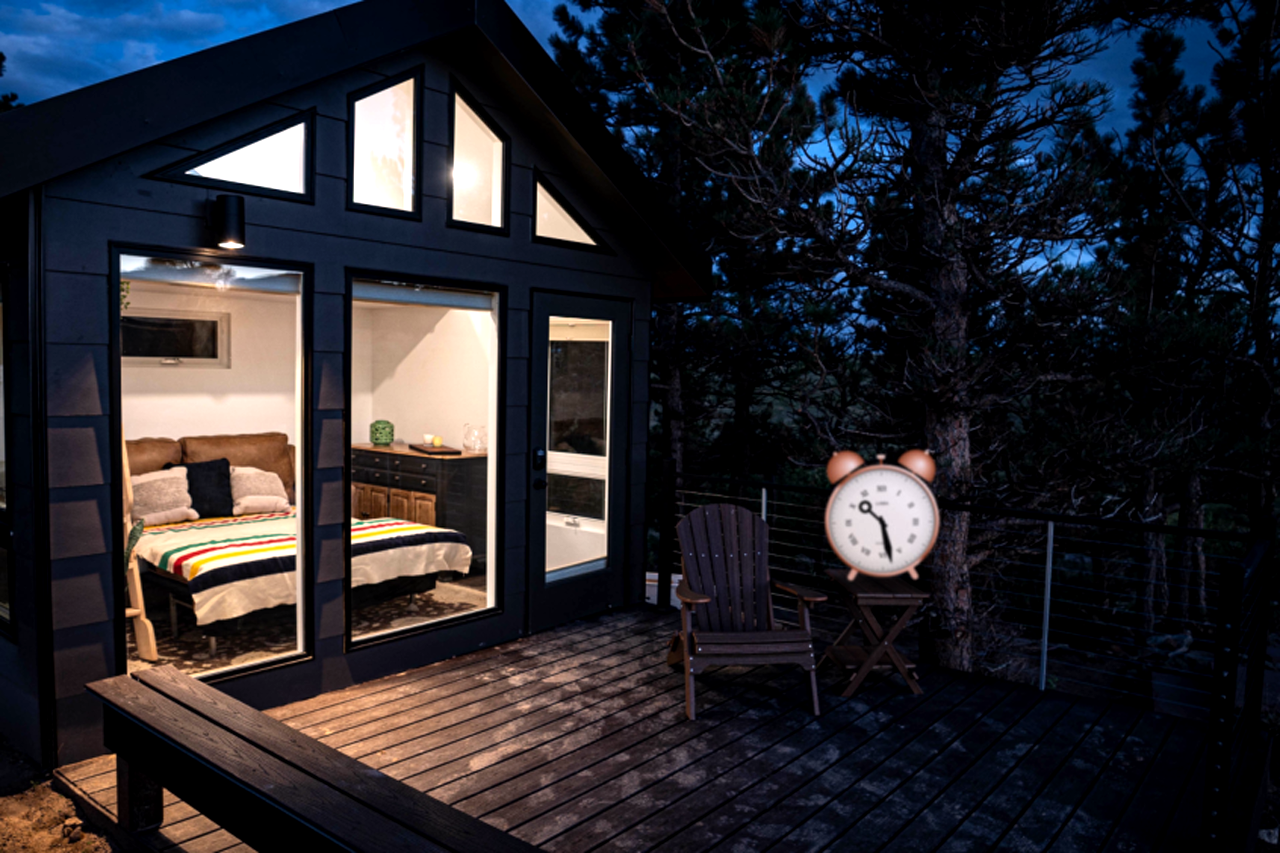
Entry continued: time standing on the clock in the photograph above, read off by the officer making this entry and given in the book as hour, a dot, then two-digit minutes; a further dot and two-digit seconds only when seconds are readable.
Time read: 10.28
